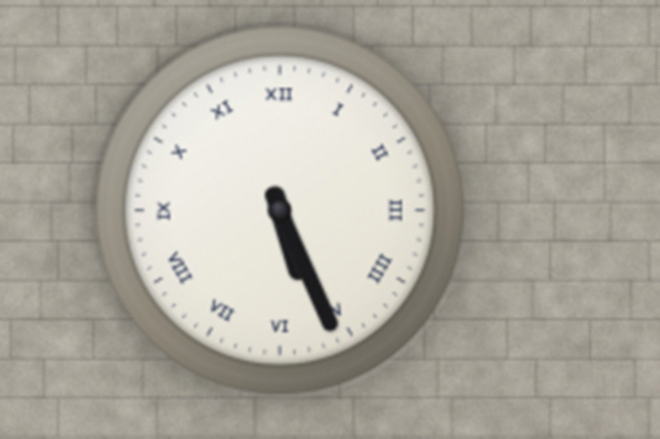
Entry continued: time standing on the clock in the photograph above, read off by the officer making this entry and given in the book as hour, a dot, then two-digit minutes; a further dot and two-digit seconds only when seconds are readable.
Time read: 5.26
